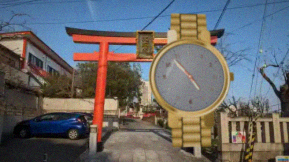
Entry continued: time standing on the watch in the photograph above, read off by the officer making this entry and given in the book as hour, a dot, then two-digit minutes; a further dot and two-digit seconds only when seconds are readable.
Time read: 4.53
